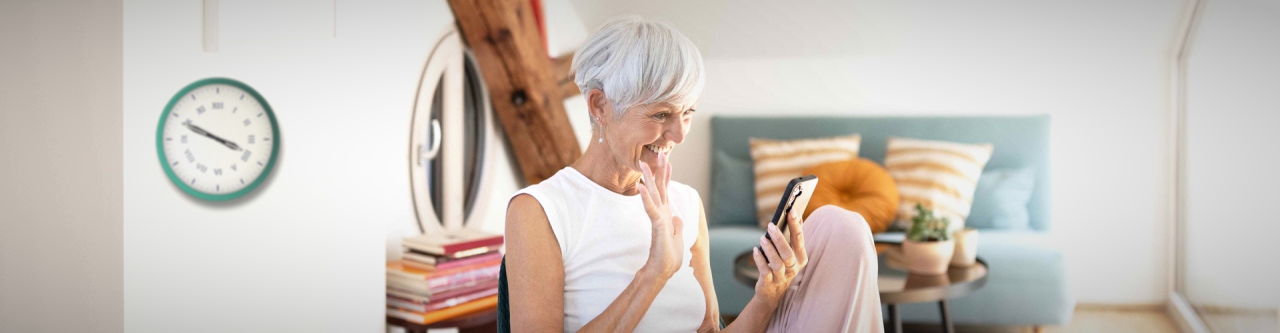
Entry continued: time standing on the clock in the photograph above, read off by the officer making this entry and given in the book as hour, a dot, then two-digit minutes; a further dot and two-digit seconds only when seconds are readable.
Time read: 3.49
